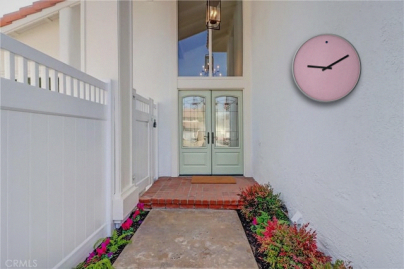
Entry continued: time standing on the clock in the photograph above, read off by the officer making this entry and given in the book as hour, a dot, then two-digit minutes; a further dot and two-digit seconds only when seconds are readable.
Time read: 9.10
